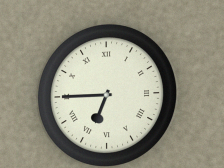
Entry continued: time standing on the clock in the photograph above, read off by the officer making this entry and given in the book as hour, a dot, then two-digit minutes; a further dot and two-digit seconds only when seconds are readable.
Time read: 6.45
